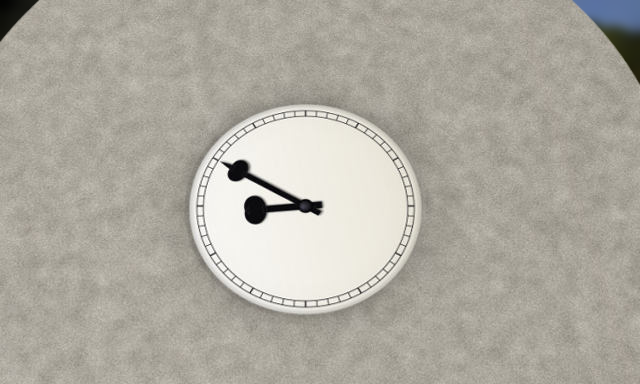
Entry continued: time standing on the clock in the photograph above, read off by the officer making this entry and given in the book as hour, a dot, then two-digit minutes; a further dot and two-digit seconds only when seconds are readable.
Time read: 8.50
